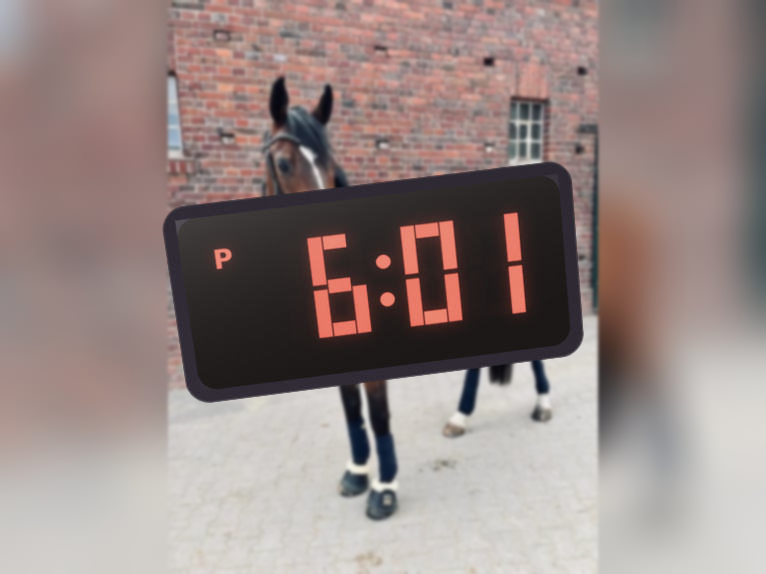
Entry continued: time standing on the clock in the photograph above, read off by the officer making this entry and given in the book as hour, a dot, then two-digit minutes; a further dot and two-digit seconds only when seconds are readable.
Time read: 6.01
